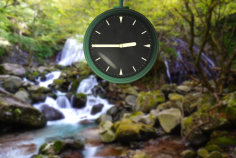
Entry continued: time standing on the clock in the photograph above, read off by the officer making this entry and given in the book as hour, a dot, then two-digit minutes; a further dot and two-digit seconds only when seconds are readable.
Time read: 2.45
